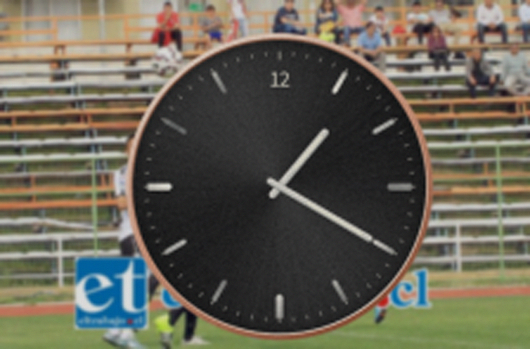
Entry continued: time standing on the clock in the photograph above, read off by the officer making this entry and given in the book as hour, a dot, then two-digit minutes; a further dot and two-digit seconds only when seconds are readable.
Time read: 1.20
